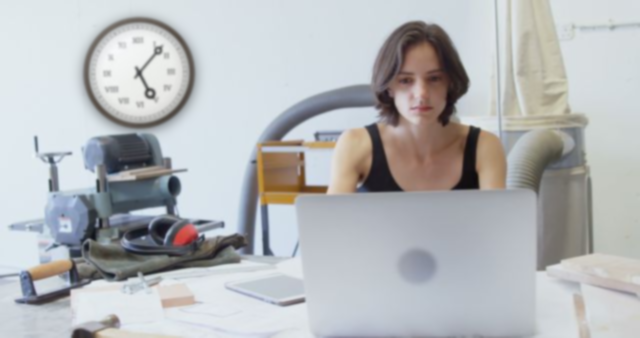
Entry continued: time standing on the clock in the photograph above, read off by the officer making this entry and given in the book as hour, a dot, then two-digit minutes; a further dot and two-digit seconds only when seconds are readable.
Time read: 5.07
